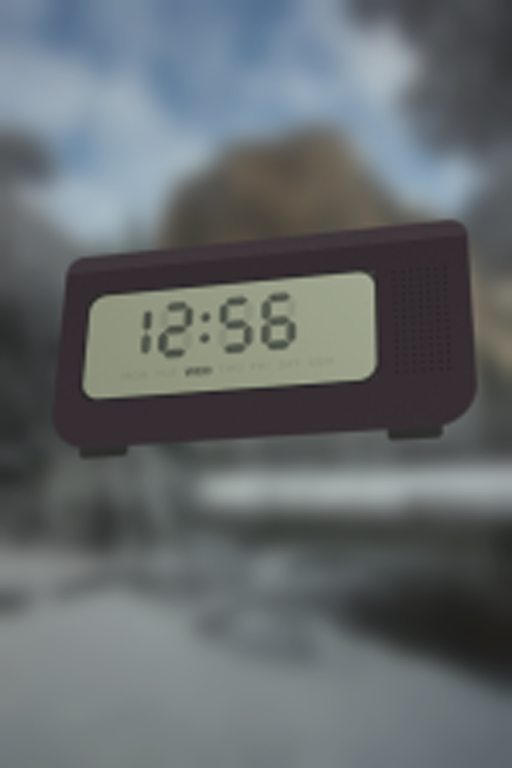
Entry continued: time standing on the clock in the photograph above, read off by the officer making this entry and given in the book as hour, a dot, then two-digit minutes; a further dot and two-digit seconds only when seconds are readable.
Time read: 12.56
